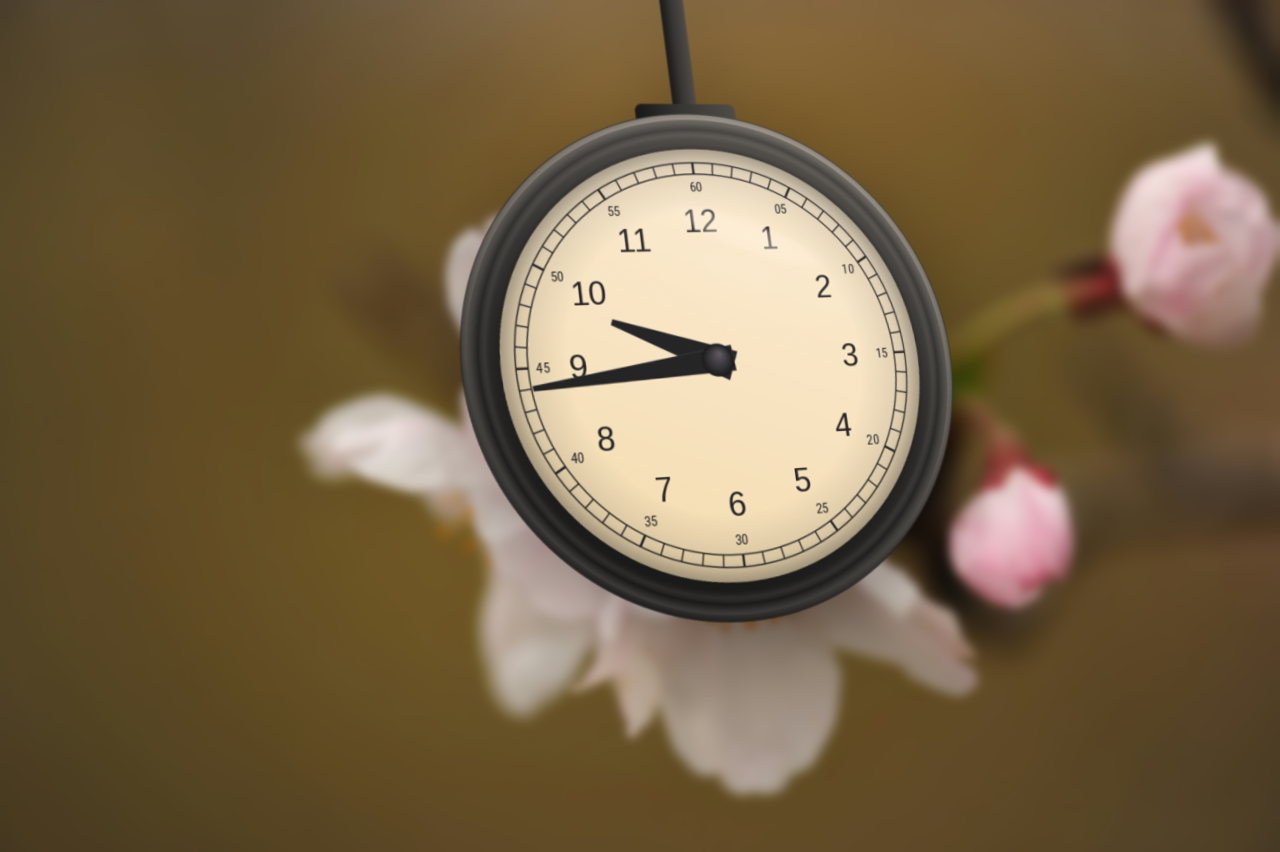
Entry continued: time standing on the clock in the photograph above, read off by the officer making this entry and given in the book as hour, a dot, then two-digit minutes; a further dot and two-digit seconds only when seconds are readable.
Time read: 9.44
